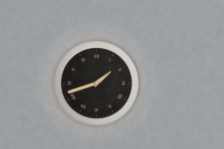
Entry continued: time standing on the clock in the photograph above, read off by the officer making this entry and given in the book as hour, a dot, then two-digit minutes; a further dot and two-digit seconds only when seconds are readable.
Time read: 1.42
